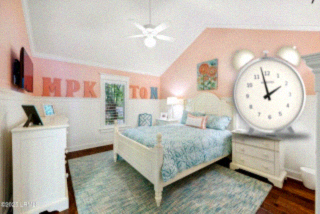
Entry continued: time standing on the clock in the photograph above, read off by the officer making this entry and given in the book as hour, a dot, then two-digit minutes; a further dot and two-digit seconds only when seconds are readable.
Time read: 1.58
